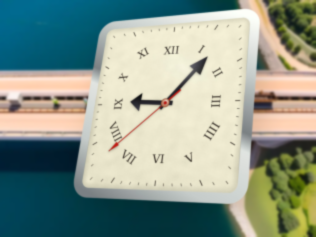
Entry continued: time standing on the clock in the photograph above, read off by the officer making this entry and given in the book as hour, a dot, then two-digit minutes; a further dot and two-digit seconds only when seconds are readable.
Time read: 9.06.38
